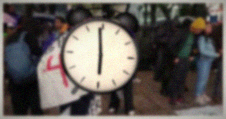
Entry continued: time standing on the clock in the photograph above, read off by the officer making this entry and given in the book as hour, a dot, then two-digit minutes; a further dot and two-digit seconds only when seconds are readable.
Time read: 5.59
